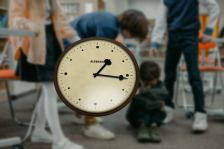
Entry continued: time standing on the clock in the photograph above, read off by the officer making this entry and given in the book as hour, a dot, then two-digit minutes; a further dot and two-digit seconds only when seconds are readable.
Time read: 1.16
